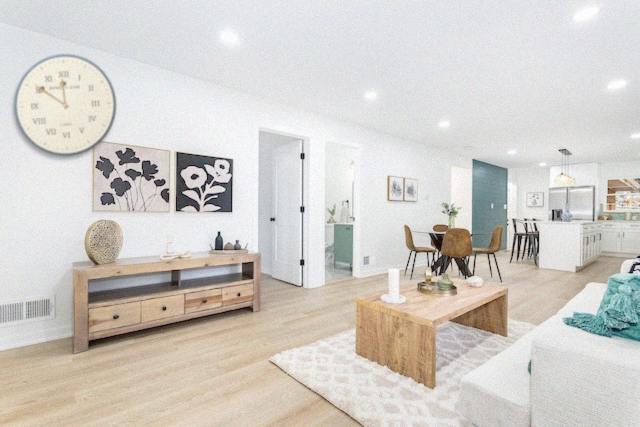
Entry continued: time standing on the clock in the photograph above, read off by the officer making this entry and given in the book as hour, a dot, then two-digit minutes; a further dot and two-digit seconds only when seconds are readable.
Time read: 11.51
